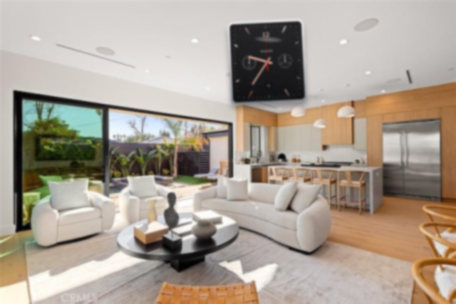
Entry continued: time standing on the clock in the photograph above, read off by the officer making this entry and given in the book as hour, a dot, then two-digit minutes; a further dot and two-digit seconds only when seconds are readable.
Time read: 9.36
